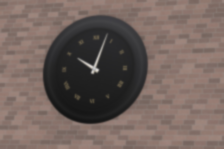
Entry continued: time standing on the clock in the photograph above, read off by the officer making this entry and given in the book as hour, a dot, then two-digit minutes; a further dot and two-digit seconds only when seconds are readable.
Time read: 10.03
